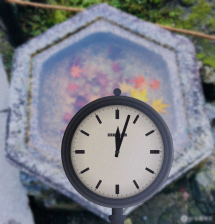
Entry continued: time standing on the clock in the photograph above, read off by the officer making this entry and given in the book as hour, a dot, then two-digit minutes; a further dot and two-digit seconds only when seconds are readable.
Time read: 12.03
